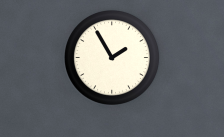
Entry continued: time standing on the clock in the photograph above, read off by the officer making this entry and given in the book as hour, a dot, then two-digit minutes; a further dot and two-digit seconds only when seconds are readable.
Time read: 1.55
